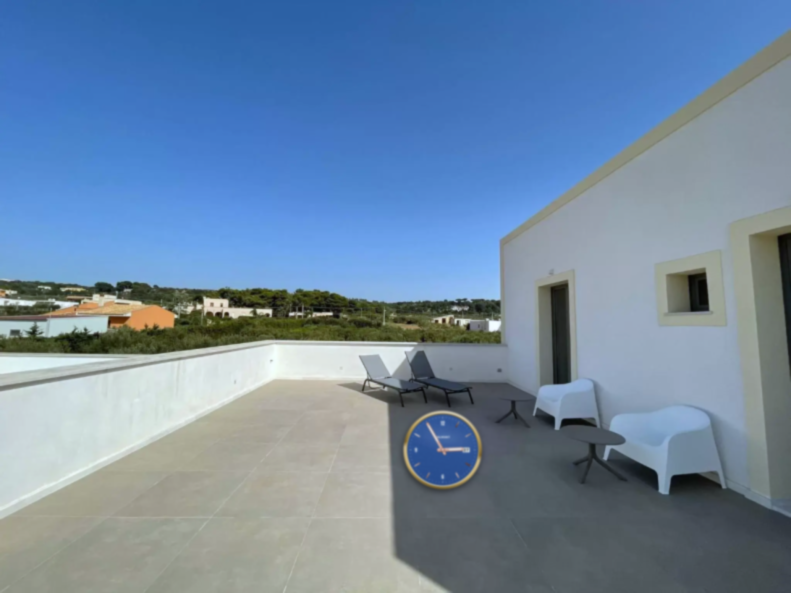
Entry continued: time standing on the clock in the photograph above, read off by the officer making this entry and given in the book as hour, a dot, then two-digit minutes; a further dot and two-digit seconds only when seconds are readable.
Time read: 2.55
